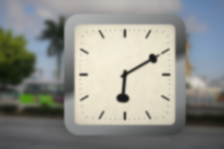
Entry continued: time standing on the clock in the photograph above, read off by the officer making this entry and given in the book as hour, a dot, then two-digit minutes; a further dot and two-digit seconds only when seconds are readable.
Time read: 6.10
